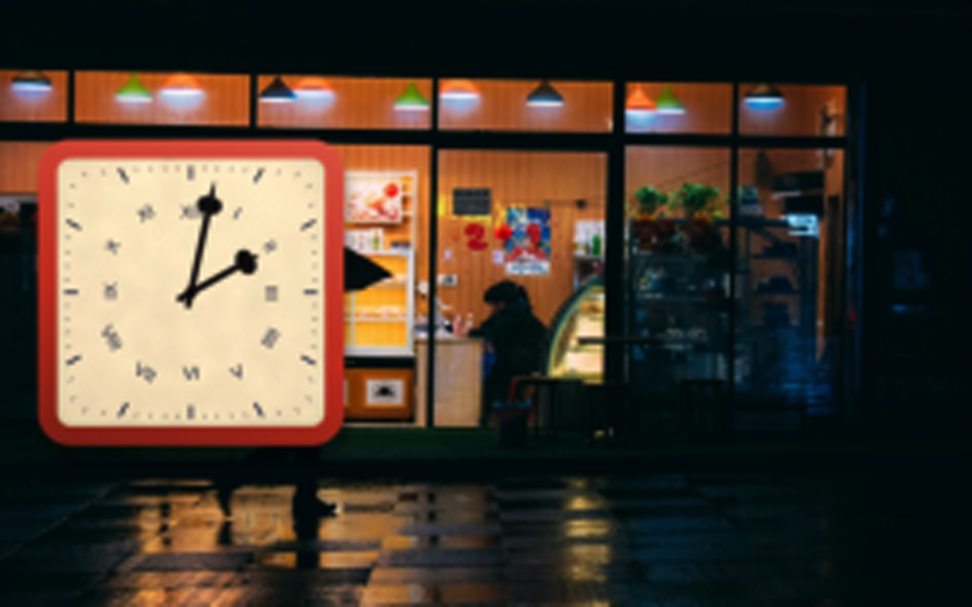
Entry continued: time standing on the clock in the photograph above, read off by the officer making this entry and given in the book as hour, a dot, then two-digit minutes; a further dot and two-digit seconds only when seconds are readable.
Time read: 2.02
